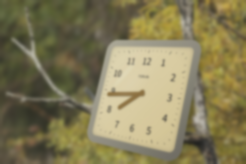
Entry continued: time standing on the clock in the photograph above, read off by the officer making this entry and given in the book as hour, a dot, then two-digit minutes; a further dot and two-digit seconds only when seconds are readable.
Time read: 7.44
